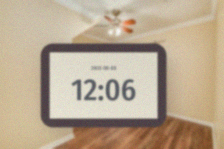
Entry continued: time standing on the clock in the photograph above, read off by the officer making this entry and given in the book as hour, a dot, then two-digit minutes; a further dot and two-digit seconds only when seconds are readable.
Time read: 12.06
